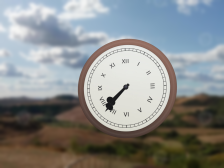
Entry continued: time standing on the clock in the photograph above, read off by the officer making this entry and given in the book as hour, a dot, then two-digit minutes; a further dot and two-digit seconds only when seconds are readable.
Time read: 7.37
